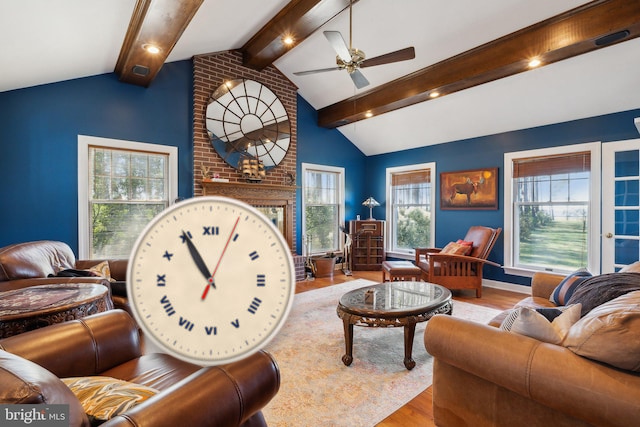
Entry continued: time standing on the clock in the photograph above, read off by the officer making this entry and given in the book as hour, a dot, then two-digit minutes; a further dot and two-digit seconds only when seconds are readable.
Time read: 10.55.04
